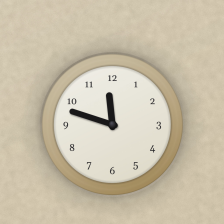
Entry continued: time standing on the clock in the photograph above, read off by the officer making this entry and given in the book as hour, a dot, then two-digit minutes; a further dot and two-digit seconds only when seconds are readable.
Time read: 11.48
